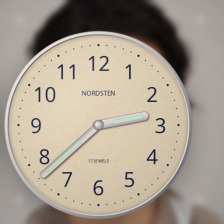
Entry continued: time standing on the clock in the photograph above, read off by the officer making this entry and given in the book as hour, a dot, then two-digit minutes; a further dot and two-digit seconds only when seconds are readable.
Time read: 2.38
